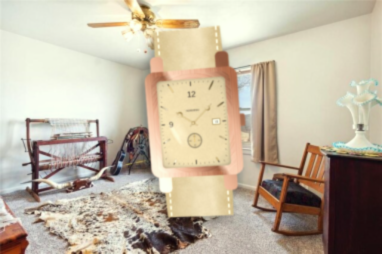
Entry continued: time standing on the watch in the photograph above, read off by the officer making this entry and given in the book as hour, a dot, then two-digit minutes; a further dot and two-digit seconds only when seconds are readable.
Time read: 10.08
